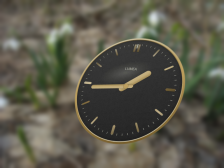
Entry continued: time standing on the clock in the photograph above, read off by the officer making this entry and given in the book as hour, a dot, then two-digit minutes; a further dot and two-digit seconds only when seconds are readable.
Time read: 1.44
